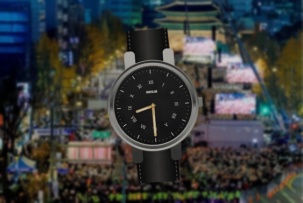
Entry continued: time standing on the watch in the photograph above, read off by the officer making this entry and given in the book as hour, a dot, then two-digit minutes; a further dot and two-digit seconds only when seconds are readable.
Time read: 8.30
